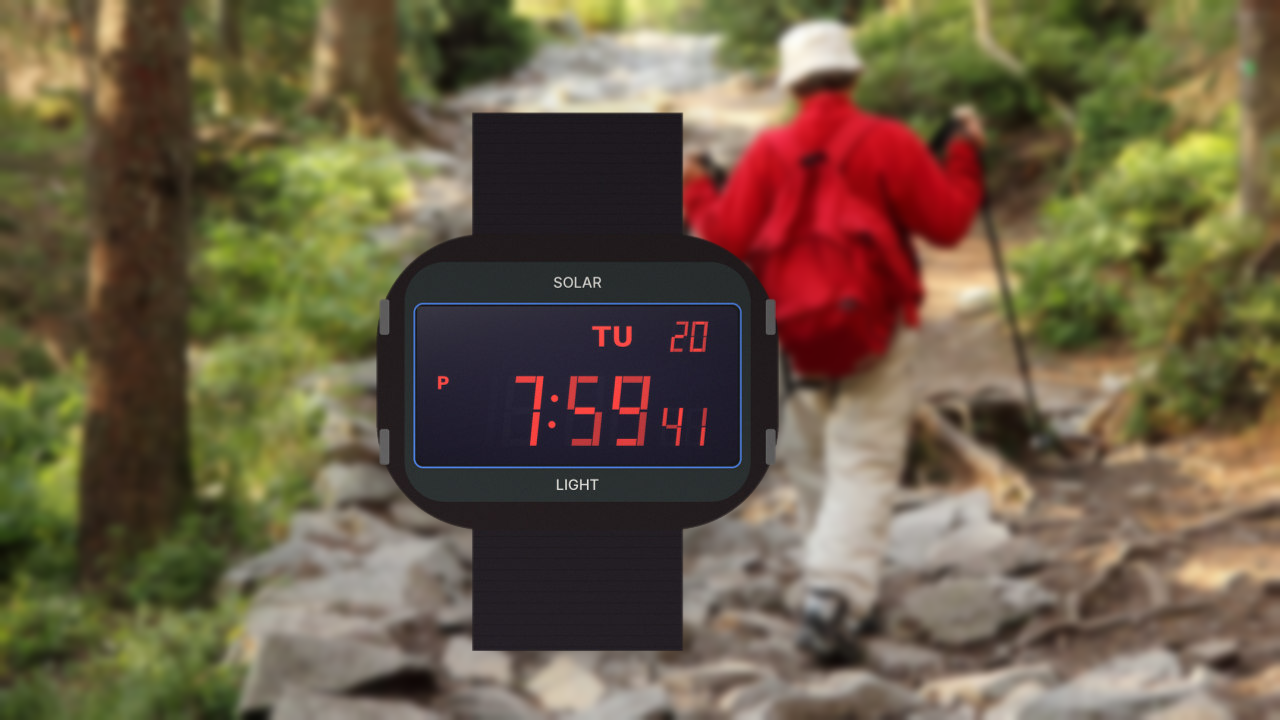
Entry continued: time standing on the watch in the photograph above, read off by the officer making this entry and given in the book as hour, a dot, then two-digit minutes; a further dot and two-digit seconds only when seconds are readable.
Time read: 7.59.41
